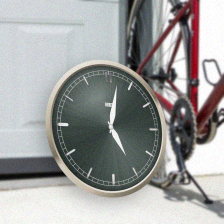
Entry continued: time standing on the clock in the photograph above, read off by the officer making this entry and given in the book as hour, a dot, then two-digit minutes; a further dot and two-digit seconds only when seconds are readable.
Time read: 5.02
